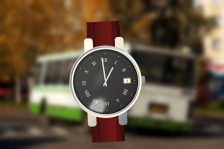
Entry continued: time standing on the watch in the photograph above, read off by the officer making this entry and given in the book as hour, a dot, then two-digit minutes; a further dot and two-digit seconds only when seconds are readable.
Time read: 12.59
